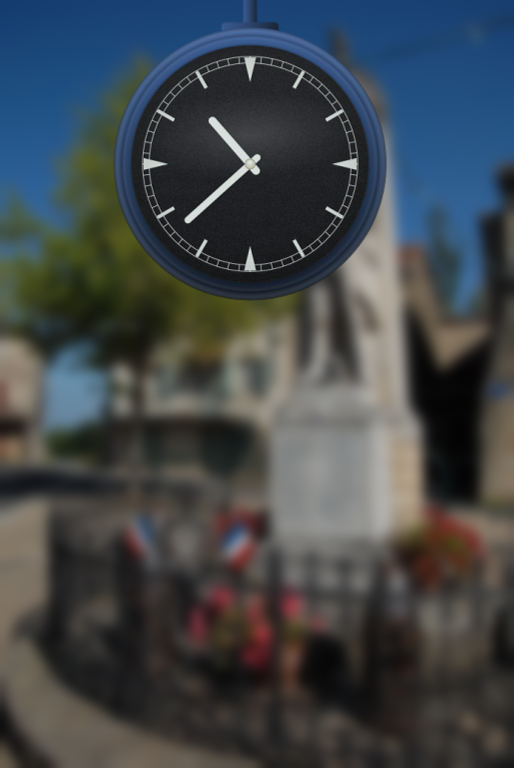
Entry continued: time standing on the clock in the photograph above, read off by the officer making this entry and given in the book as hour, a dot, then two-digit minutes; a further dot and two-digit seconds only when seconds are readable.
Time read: 10.38
